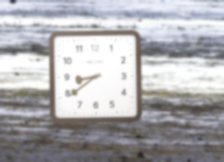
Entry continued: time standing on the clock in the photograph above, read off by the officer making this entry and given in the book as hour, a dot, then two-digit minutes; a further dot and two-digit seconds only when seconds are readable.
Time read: 8.39
